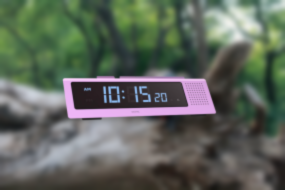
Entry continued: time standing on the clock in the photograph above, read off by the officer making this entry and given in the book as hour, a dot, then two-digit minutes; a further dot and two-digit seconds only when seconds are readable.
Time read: 10.15.20
